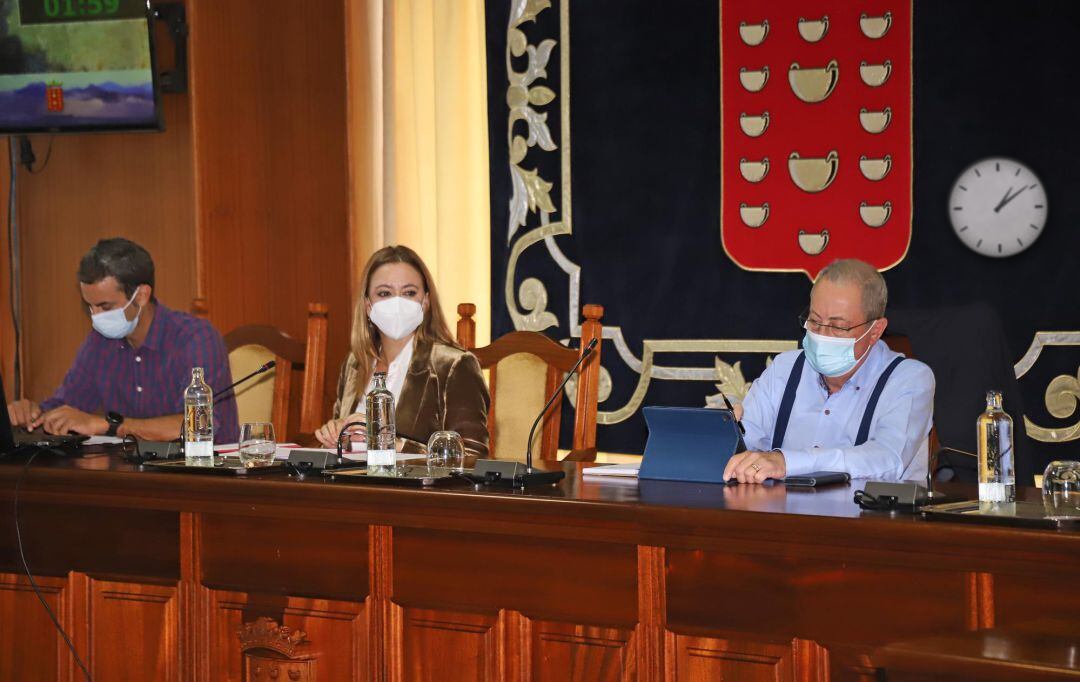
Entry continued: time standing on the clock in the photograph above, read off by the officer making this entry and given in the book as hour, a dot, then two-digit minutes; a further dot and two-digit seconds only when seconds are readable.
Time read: 1.09
